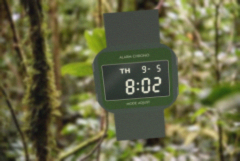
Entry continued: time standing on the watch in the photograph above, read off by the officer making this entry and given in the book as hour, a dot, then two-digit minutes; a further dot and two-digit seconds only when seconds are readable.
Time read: 8.02
